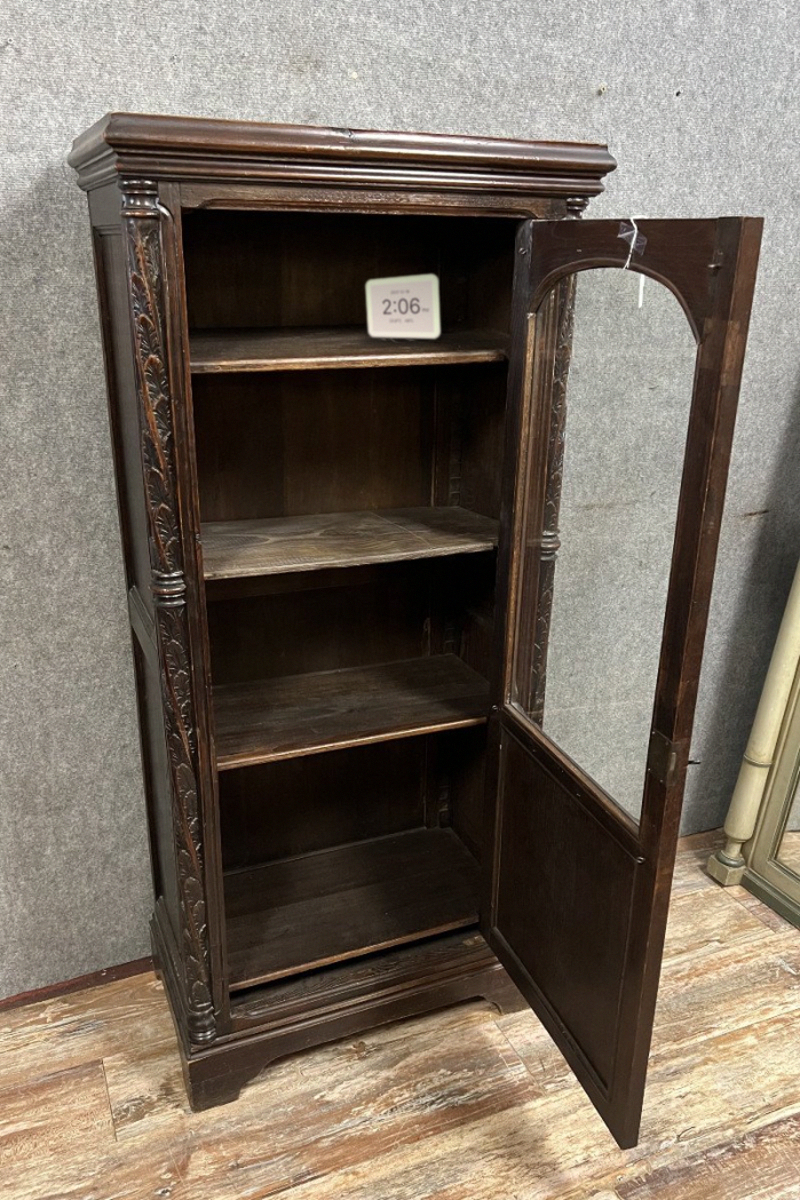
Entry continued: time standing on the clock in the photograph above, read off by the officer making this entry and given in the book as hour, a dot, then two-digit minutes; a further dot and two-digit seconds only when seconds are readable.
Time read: 2.06
